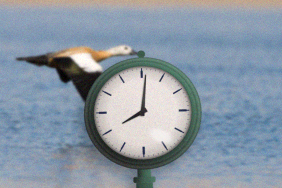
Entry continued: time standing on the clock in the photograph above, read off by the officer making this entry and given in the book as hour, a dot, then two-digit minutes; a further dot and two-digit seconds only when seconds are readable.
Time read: 8.01
